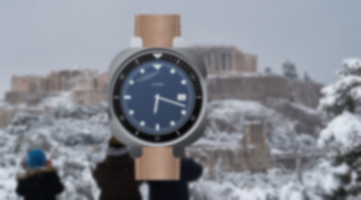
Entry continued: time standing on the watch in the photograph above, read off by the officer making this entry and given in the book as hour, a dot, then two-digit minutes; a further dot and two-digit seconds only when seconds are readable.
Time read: 6.18
